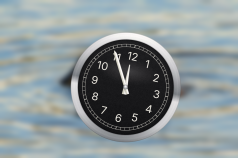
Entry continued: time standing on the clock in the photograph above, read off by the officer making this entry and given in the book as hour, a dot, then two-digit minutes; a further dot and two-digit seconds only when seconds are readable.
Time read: 11.55
